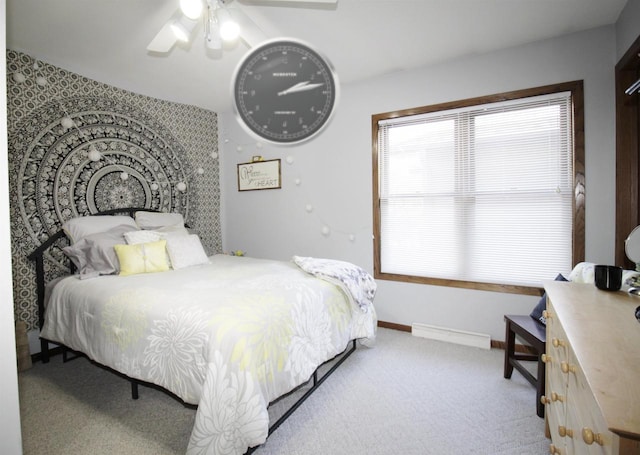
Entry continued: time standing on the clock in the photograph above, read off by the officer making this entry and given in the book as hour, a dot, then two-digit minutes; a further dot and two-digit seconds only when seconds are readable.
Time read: 2.13
